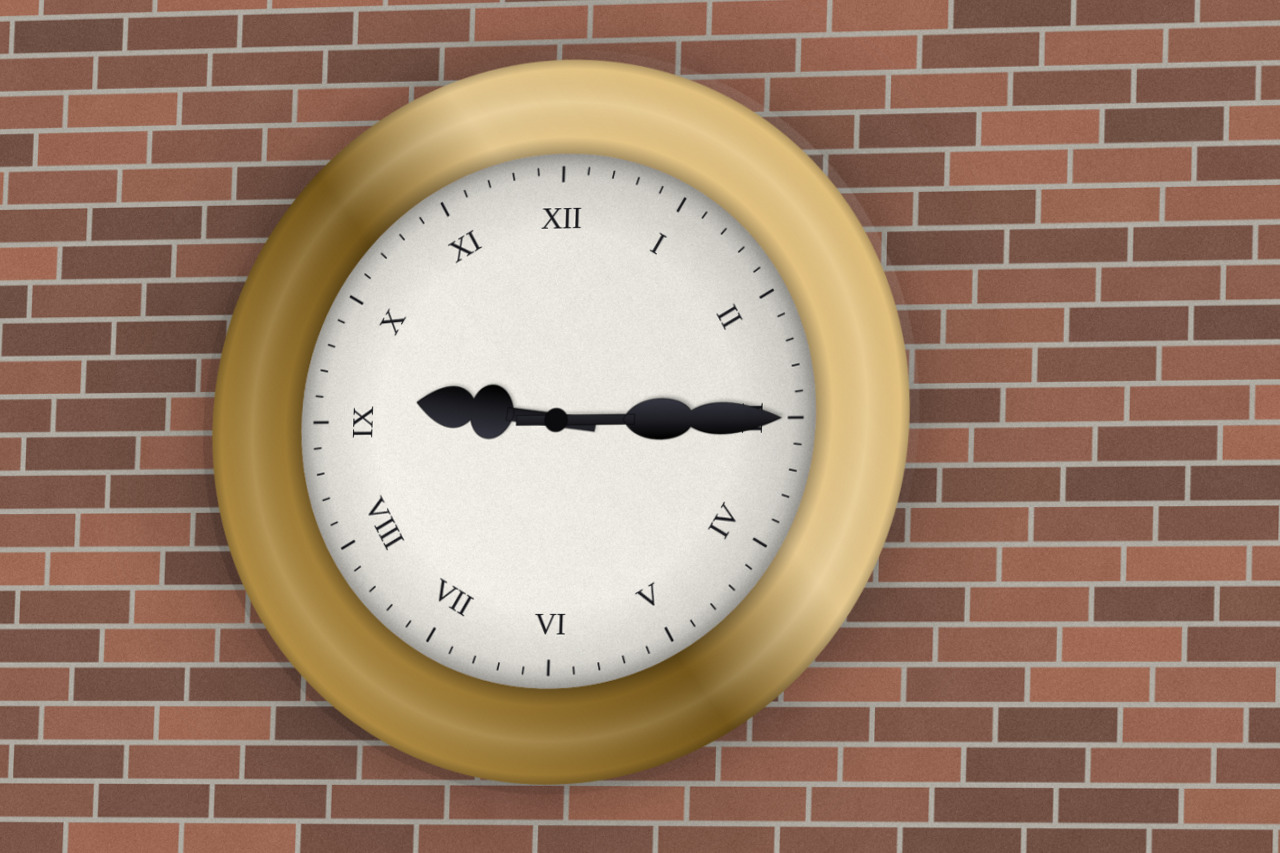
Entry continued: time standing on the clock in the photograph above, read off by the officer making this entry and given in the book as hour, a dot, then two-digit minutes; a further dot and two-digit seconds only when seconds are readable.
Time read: 9.15
